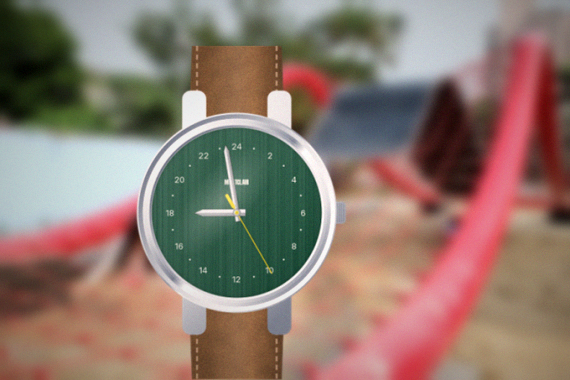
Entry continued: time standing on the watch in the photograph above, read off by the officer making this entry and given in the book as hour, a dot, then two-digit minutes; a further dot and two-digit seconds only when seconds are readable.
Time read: 17.58.25
